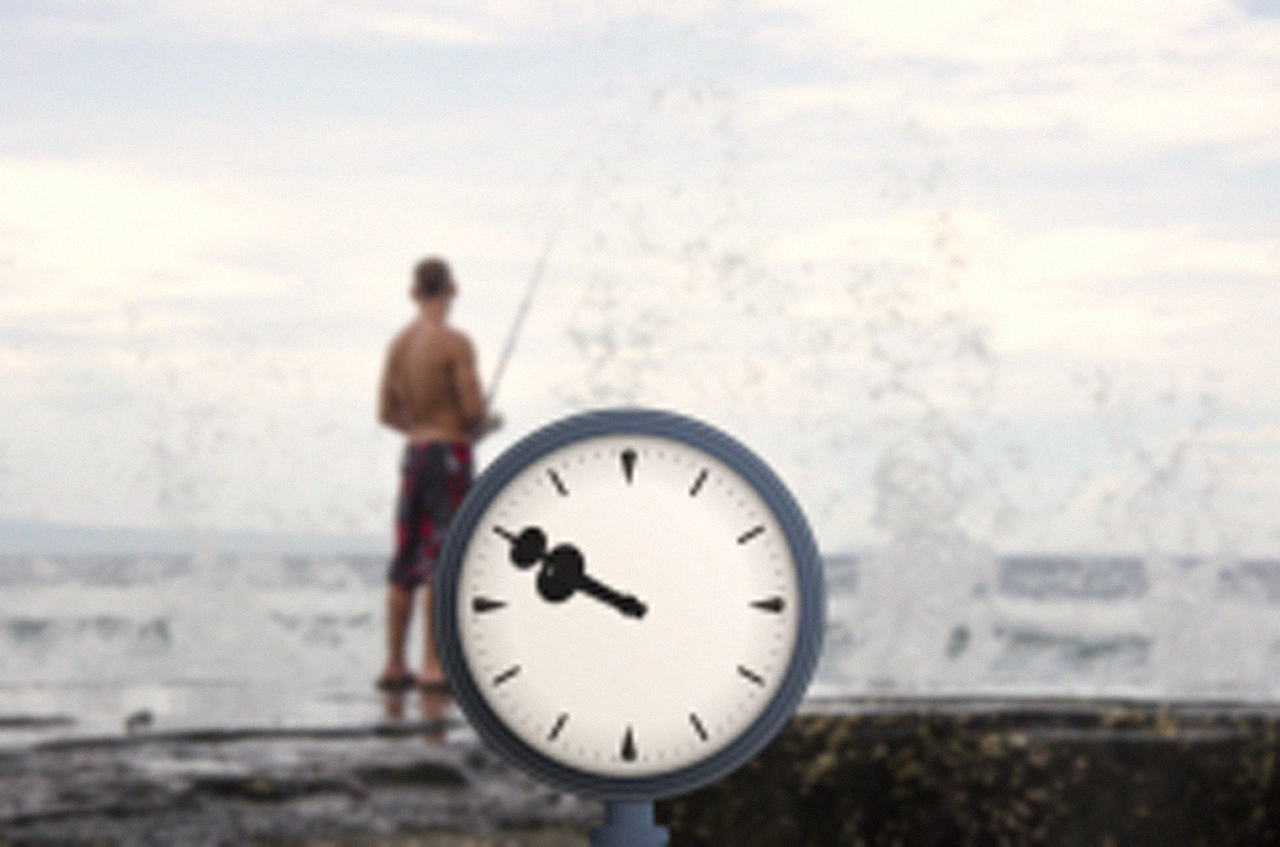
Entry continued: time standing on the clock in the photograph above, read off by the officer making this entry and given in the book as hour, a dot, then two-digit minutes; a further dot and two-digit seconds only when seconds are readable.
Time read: 9.50
